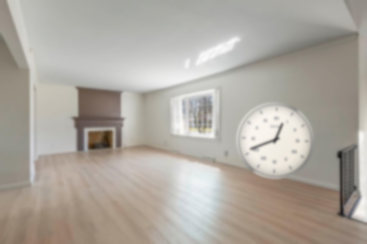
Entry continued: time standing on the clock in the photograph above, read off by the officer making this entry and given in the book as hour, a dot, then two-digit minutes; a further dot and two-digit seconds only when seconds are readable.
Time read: 12.41
